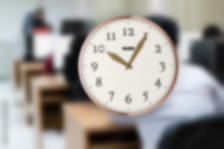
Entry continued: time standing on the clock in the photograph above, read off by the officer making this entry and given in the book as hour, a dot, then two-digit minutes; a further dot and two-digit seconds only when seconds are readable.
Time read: 10.05
